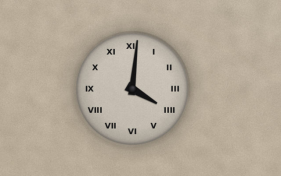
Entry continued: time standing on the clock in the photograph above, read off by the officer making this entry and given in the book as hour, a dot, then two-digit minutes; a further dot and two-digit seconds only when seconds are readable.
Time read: 4.01
